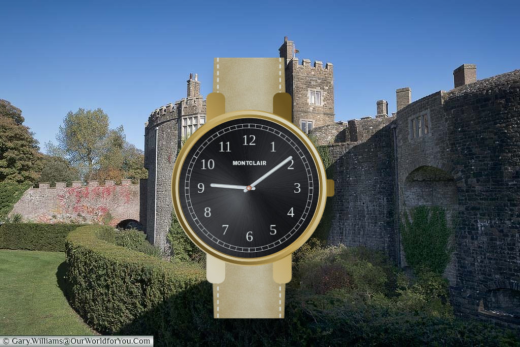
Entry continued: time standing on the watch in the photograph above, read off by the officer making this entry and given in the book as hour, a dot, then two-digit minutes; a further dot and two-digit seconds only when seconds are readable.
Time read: 9.09
